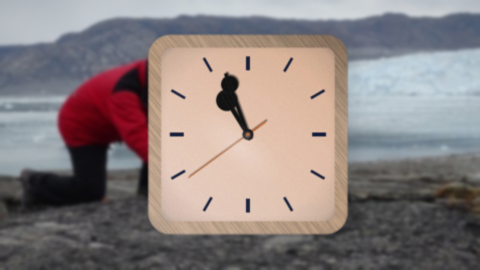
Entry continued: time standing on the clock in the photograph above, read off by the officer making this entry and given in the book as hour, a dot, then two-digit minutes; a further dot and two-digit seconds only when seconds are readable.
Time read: 10.56.39
